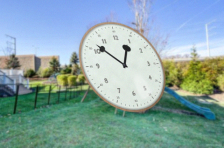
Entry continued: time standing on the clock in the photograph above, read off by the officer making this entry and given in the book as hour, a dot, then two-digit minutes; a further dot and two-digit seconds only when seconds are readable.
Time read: 12.52
